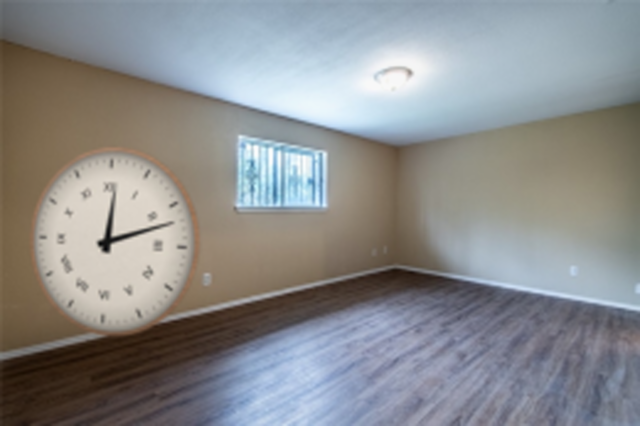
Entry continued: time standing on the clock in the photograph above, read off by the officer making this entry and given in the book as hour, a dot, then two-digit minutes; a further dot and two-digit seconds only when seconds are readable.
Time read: 12.12
